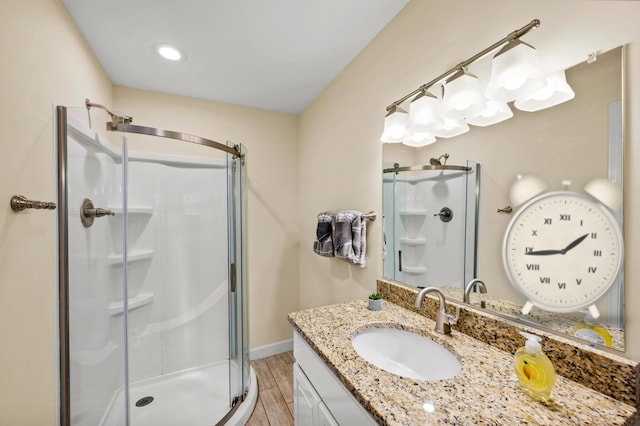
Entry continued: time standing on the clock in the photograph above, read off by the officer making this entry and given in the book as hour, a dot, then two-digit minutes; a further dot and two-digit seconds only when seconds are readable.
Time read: 1.44
